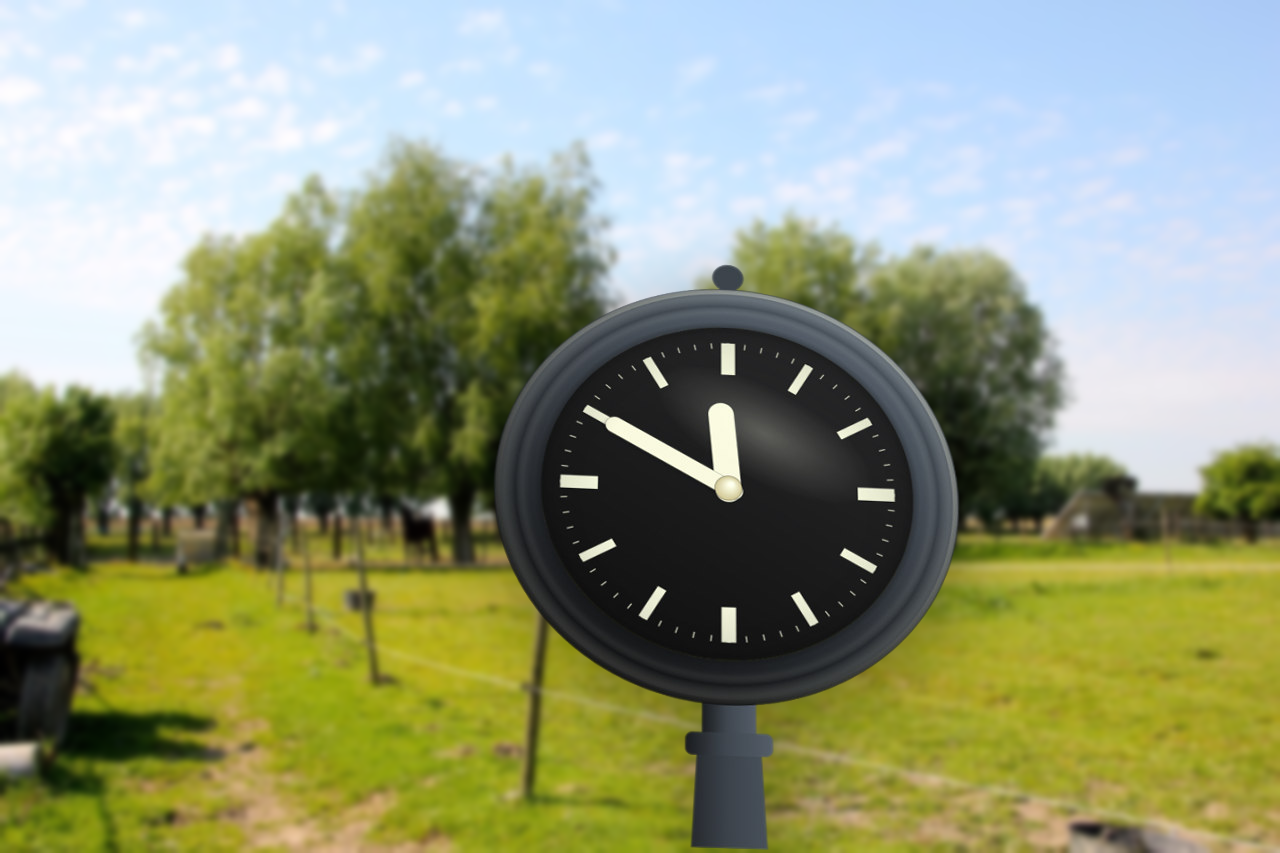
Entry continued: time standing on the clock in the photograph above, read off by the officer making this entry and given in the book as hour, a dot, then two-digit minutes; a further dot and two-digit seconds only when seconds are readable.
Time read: 11.50
